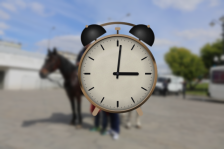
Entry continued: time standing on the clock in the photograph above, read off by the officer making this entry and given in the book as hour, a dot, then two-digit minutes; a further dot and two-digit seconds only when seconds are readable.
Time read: 3.01
